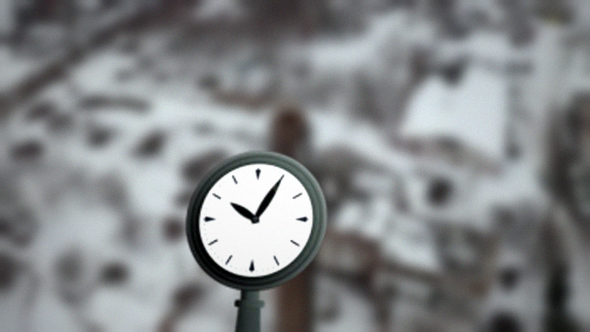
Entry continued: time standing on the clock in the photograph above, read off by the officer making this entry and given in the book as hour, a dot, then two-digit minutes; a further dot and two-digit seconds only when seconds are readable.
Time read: 10.05
